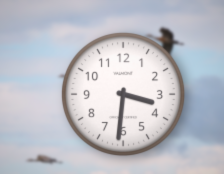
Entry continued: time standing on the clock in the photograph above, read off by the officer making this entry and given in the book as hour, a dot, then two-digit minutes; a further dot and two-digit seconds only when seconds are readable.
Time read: 3.31
